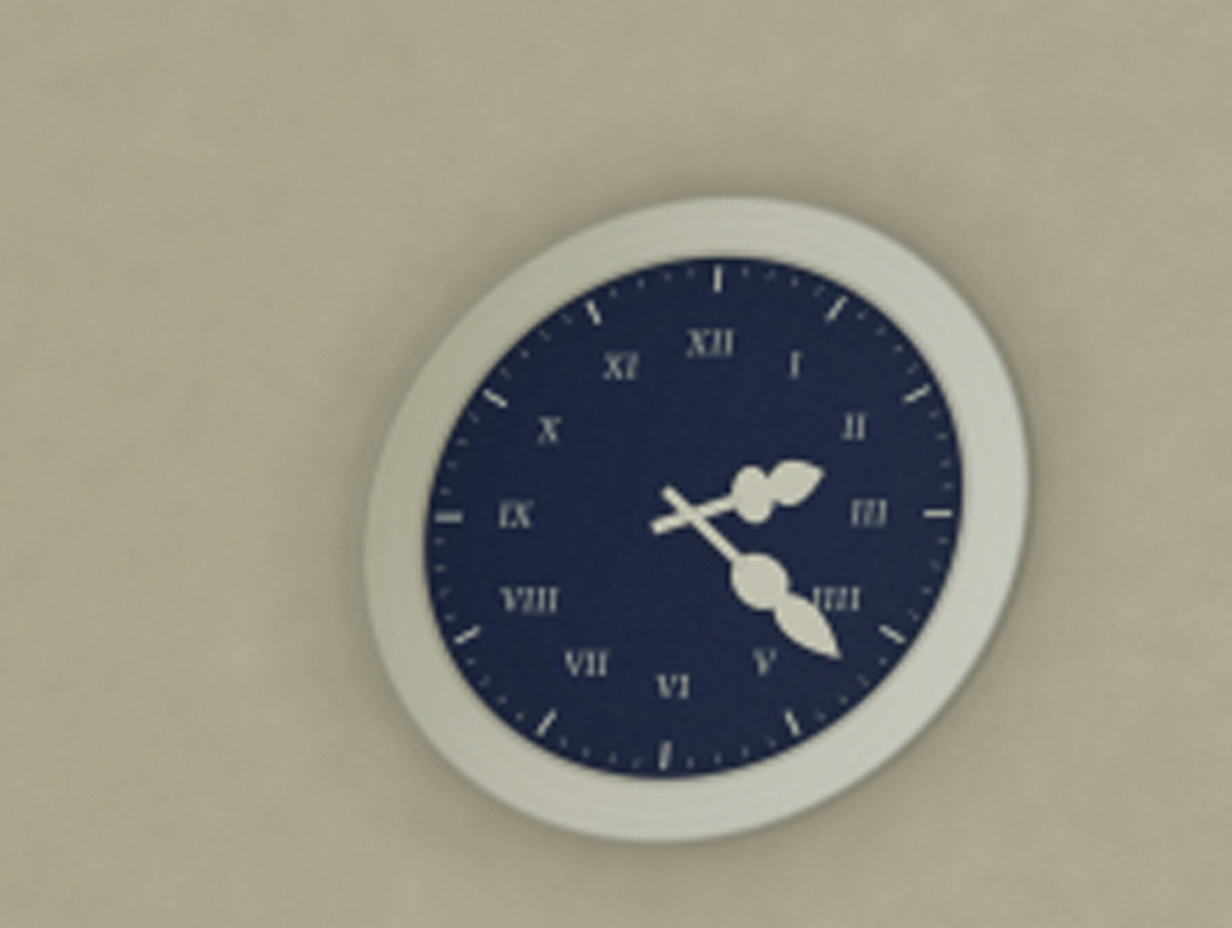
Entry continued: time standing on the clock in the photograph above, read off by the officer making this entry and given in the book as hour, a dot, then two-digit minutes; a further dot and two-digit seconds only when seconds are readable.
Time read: 2.22
